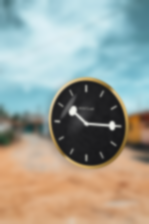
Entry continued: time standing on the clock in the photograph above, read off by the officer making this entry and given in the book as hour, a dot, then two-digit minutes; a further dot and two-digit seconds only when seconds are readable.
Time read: 10.15
